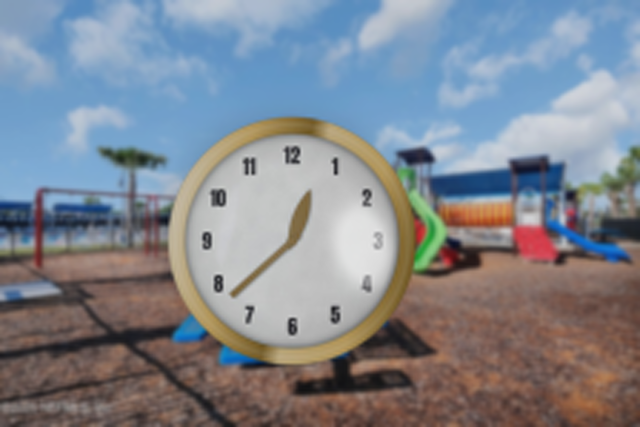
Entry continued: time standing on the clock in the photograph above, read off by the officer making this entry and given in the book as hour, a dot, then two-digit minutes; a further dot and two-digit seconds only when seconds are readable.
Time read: 12.38
